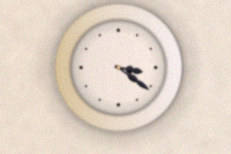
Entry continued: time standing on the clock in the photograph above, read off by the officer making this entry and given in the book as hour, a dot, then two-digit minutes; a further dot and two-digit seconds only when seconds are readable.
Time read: 3.21
